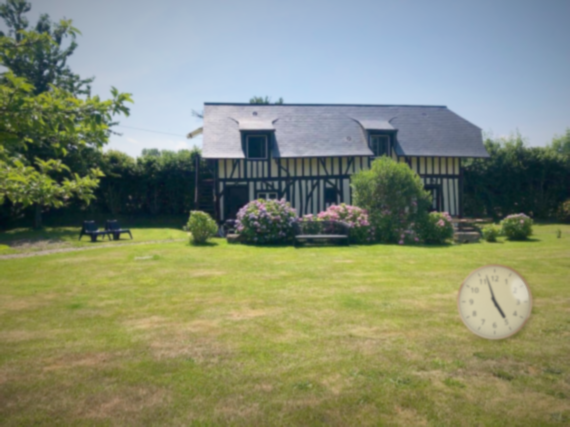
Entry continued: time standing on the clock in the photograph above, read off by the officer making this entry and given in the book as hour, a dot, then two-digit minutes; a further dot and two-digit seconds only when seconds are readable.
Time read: 4.57
